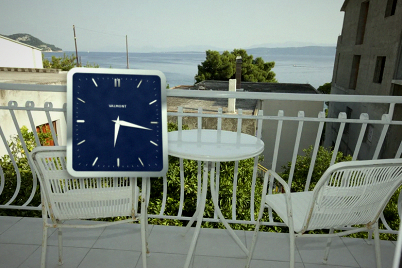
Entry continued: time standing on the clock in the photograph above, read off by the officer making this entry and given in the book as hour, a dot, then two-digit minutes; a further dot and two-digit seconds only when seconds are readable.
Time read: 6.17
